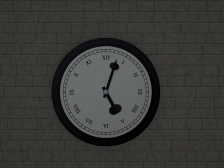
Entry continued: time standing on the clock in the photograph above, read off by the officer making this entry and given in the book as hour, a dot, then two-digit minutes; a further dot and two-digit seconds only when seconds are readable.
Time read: 5.03
